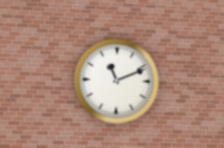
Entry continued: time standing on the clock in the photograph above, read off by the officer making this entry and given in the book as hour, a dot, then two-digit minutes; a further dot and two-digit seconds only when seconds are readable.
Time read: 11.11
